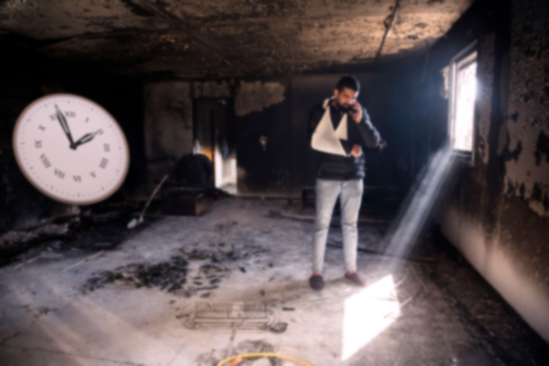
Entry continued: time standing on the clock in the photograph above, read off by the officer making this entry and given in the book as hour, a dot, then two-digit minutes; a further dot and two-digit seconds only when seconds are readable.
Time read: 1.57
